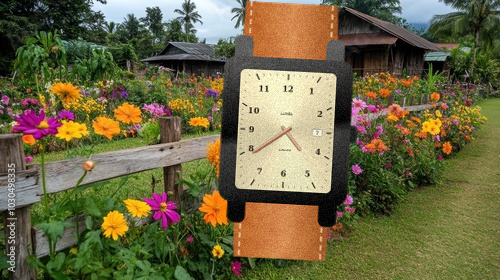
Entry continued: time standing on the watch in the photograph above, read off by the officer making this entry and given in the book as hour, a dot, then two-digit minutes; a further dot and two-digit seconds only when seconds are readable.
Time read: 4.39
